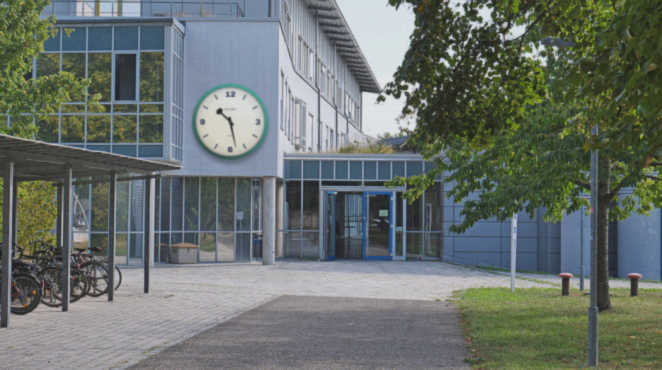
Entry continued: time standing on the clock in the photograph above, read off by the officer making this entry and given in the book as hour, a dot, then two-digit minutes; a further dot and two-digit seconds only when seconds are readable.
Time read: 10.28
